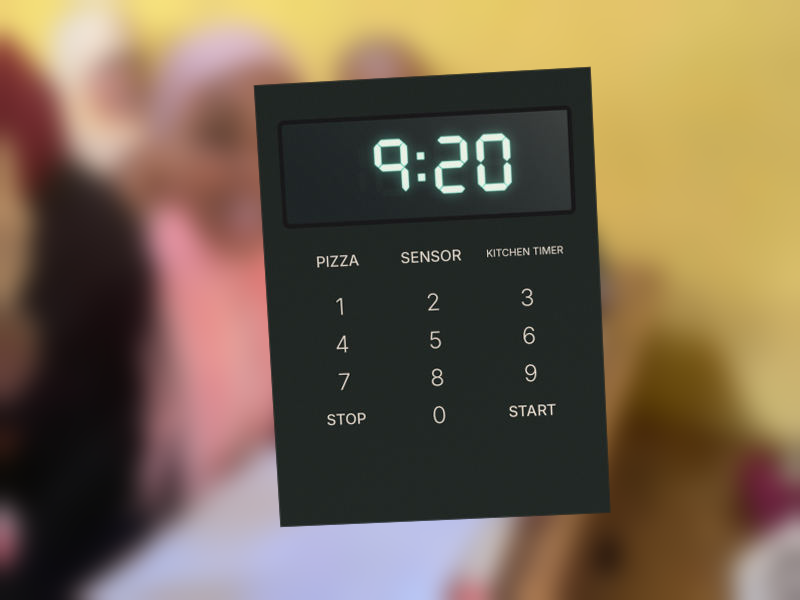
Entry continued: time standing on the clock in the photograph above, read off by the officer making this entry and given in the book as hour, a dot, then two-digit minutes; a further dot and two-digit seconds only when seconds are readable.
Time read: 9.20
